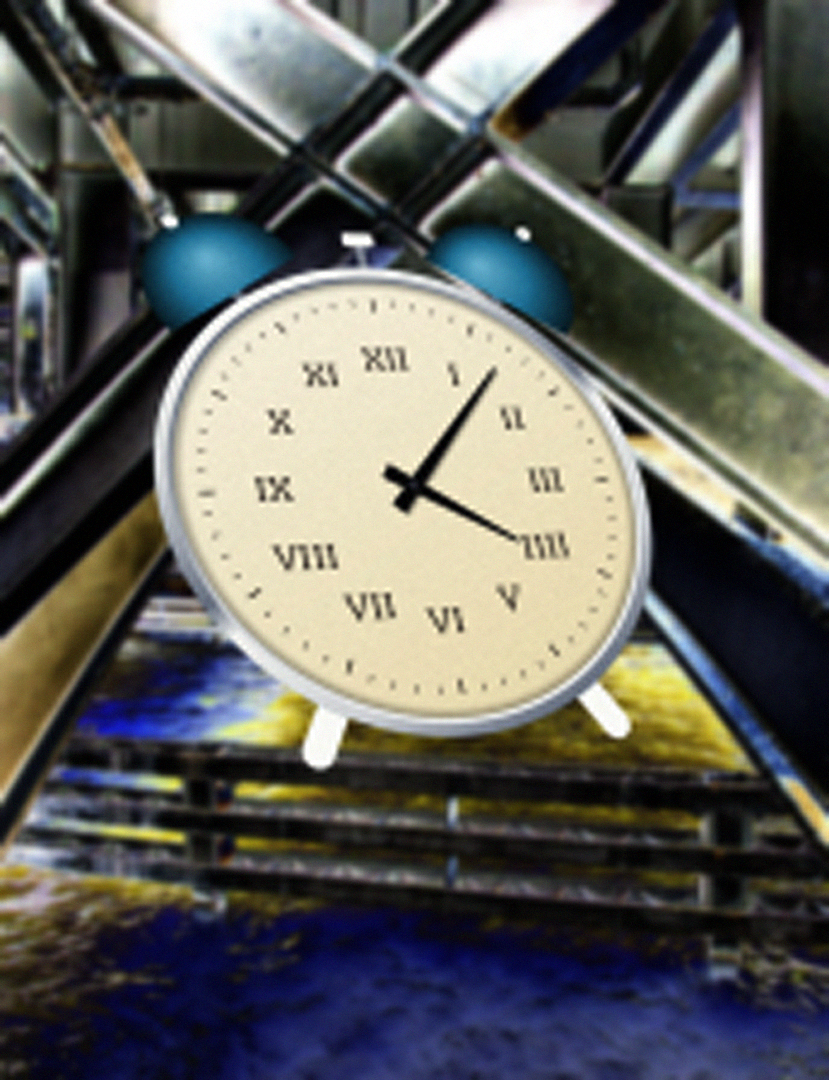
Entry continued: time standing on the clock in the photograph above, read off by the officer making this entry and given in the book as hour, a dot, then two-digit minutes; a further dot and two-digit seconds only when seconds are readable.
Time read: 4.07
